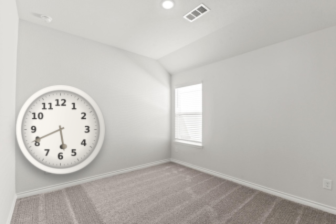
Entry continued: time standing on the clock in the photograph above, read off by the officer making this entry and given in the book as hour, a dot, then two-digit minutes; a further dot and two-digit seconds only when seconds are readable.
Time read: 5.41
